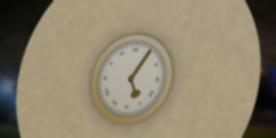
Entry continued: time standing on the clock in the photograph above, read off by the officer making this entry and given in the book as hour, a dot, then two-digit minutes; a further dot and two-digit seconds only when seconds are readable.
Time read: 5.05
